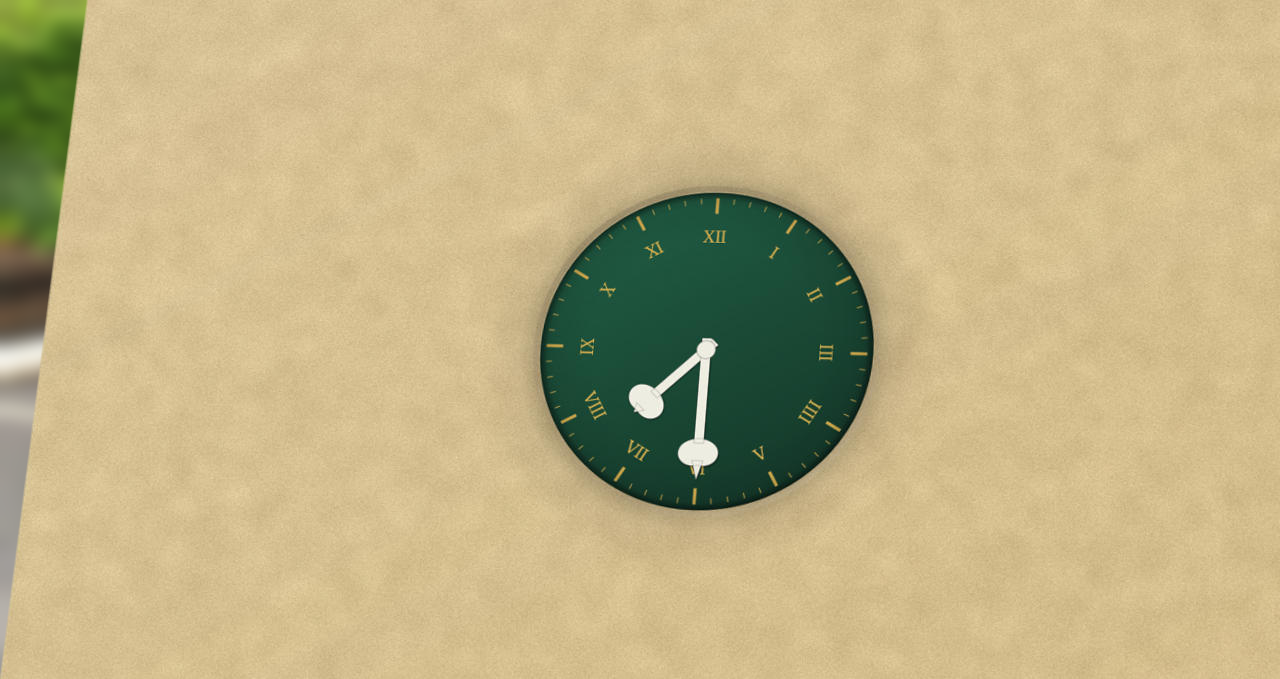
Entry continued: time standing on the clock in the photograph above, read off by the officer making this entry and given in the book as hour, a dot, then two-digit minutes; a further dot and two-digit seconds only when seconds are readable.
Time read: 7.30
